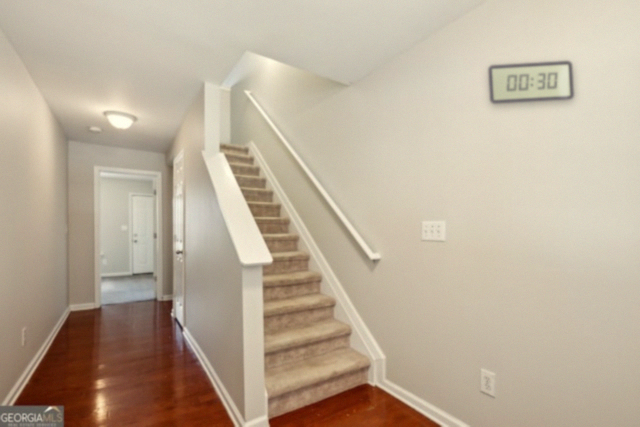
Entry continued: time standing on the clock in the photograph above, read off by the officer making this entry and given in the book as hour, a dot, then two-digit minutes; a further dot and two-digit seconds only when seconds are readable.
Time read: 0.30
